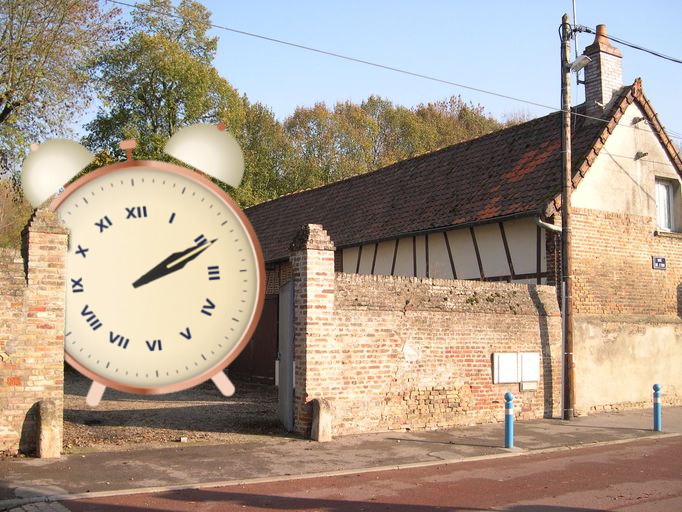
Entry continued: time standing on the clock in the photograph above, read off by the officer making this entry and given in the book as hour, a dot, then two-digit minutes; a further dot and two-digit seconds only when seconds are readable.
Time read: 2.11
